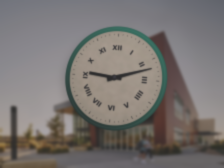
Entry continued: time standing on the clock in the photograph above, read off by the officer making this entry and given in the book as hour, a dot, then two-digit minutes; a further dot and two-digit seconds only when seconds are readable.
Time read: 9.12
